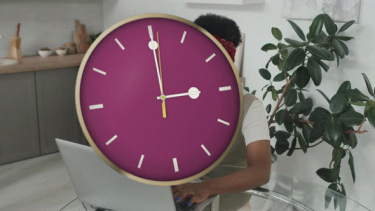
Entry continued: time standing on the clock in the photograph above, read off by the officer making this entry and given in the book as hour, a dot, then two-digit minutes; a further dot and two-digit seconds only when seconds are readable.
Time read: 3.00.01
